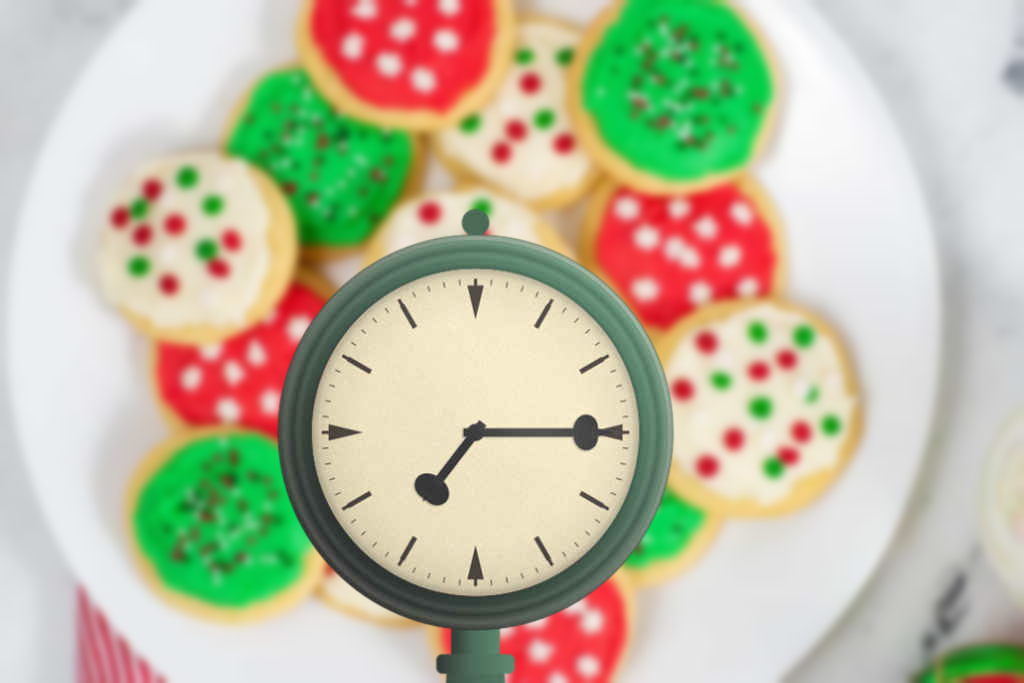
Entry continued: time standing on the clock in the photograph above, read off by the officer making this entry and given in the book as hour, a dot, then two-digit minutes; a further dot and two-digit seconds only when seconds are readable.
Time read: 7.15
